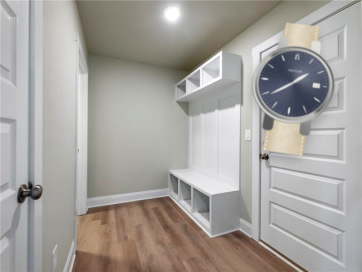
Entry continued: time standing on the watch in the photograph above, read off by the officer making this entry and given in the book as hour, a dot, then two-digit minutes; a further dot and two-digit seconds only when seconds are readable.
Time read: 1.39
